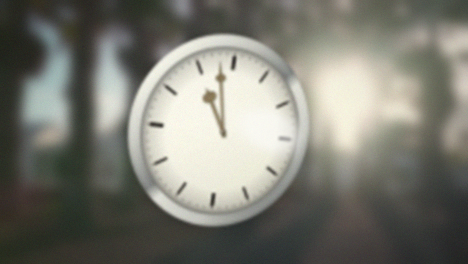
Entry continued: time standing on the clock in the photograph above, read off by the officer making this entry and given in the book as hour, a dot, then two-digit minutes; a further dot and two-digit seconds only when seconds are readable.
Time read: 10.58
